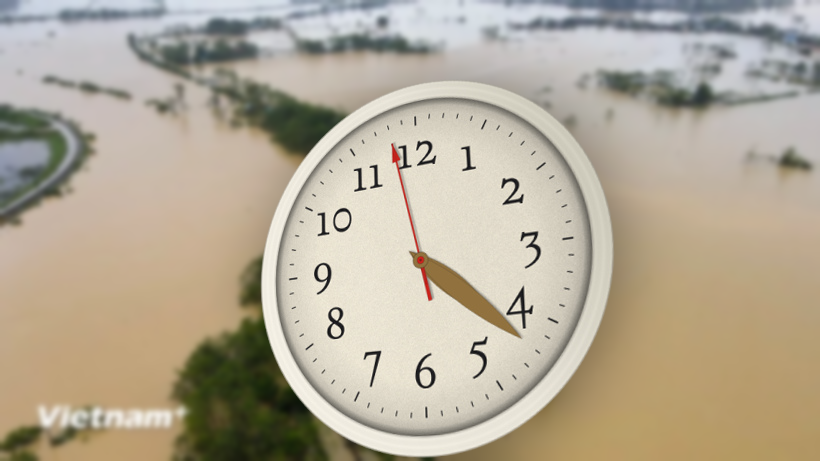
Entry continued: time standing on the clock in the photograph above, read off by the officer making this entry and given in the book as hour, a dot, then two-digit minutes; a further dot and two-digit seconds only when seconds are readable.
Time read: 4.21.58
